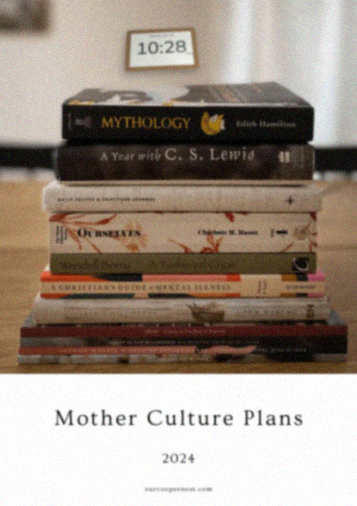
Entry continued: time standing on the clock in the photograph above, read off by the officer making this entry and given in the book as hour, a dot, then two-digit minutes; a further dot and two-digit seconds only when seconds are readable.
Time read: 10.28
